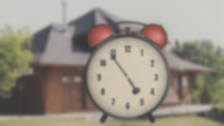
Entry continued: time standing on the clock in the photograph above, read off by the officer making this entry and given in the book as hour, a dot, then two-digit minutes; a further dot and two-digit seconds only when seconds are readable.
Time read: 4.54
